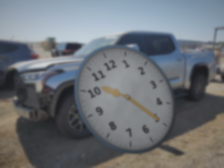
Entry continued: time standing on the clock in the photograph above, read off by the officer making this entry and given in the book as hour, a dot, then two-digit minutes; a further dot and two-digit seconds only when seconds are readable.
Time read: 10.25
